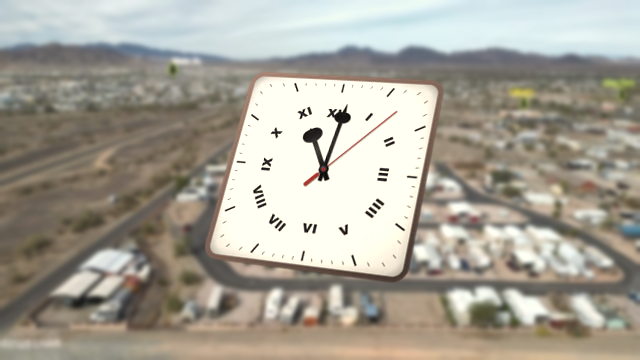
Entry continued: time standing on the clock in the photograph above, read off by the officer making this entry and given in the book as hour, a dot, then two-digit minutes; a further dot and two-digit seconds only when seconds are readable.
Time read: 11.01.07
